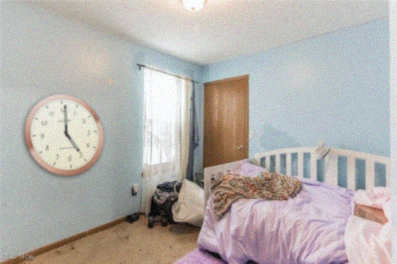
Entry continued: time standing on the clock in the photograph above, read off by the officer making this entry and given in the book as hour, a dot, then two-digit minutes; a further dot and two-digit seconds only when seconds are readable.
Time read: 5.01
